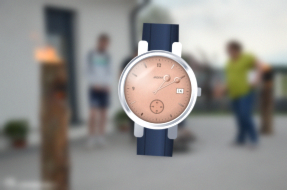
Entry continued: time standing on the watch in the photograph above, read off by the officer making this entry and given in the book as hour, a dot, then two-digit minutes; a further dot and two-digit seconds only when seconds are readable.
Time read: 1.10
